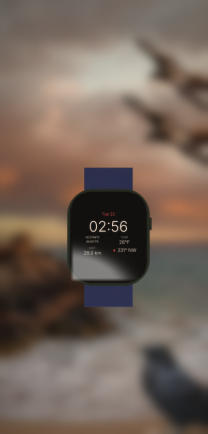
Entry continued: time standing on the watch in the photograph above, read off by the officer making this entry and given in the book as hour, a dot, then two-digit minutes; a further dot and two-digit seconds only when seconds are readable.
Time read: 2.56
